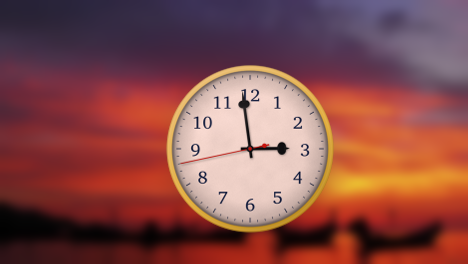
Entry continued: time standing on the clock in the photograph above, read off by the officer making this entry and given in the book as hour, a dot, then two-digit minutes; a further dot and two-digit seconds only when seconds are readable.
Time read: 2.58.43
